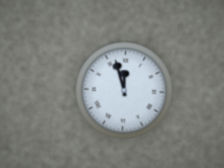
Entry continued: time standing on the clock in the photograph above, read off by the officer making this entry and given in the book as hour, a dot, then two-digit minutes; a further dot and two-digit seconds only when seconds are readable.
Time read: 11.57
